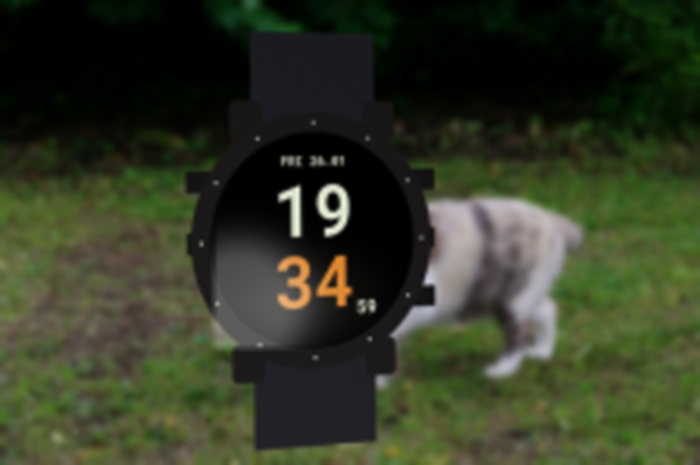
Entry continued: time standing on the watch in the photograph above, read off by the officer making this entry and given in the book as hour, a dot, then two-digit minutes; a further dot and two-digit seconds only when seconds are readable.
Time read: 19.34
